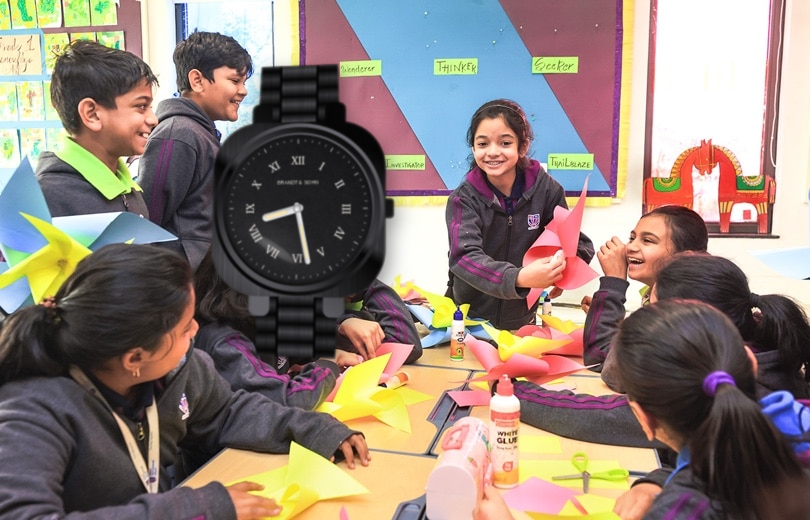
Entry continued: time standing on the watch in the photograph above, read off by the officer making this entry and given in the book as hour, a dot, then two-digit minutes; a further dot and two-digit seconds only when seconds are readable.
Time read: 8.28
